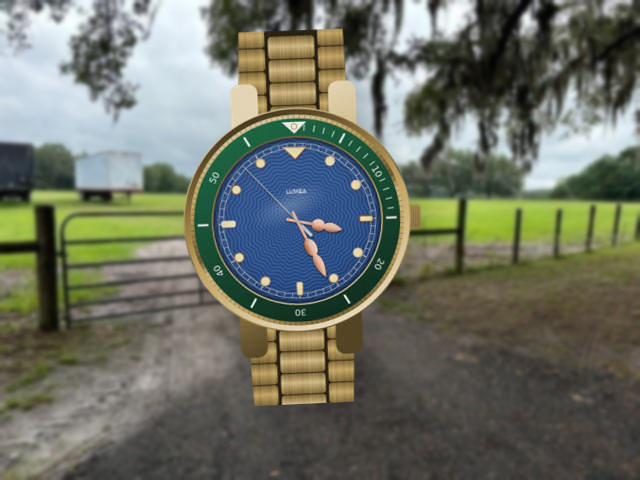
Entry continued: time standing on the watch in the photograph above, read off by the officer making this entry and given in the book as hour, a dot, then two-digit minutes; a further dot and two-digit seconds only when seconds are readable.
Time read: 3.25.53
